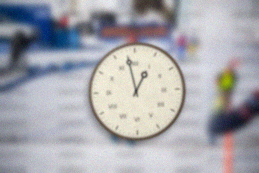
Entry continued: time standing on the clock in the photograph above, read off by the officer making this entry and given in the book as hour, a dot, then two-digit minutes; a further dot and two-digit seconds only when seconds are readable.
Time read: 12.58
